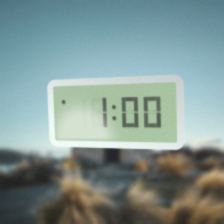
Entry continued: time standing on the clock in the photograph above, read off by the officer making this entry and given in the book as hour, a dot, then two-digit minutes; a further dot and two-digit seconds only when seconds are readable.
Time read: 1.00
